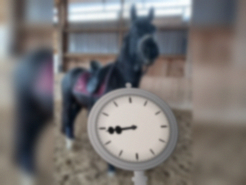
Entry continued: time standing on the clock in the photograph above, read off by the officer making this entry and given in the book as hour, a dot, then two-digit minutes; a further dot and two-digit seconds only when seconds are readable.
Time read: 8.44
